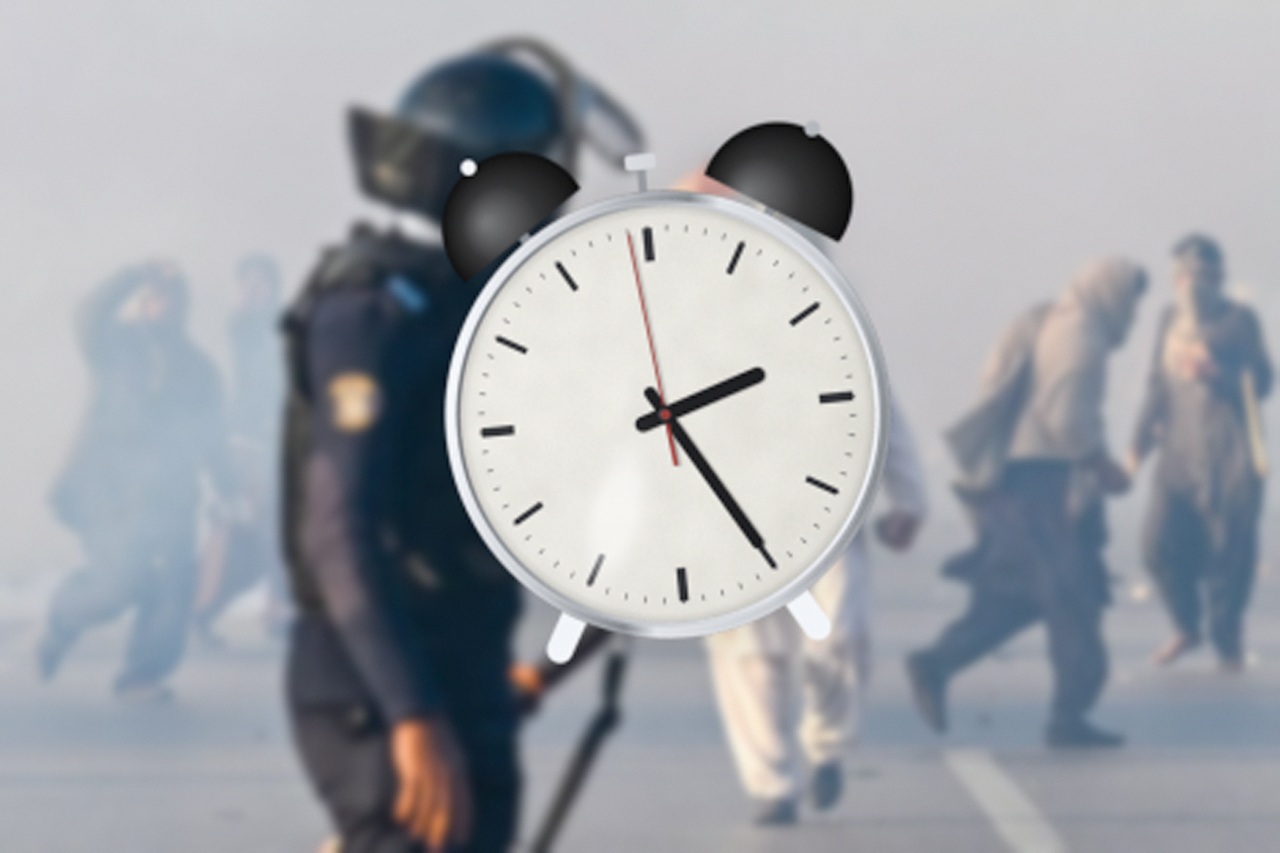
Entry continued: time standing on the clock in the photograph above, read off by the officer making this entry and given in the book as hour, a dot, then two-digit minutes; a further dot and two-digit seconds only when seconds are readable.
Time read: 2.24.59
